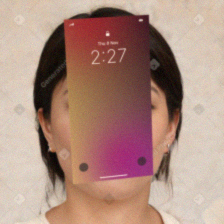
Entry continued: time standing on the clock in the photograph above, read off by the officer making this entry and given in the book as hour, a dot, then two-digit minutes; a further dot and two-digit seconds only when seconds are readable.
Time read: 2.27
